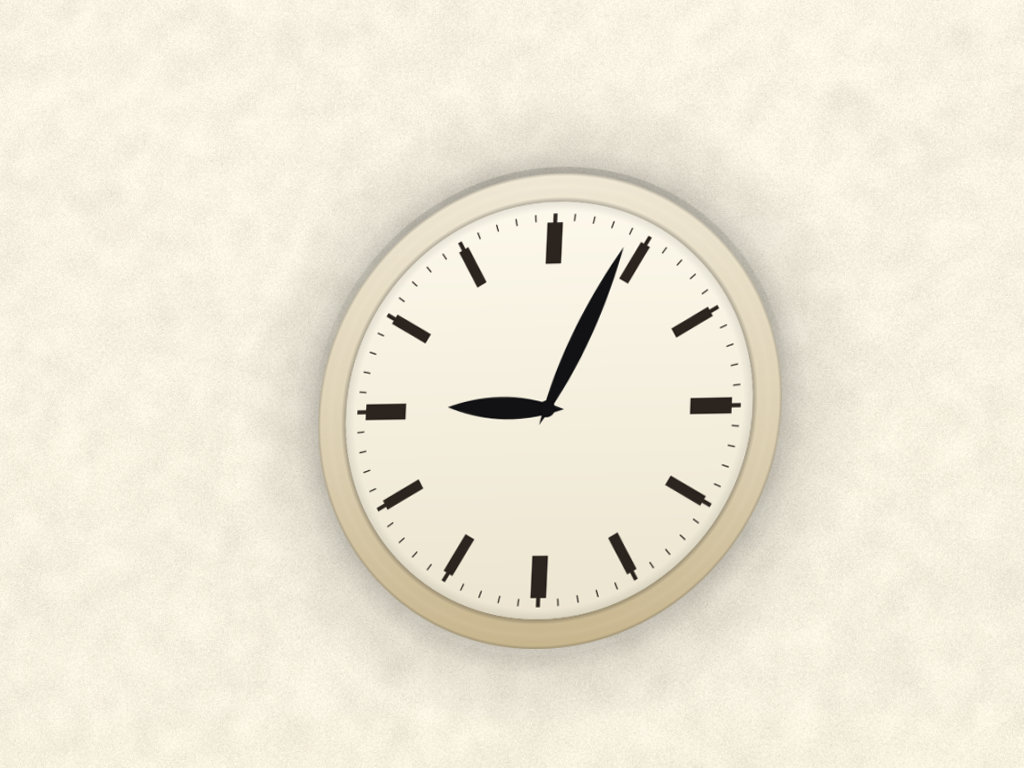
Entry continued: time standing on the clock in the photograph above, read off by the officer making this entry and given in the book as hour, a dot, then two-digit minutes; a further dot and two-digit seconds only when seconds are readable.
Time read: 9.04
